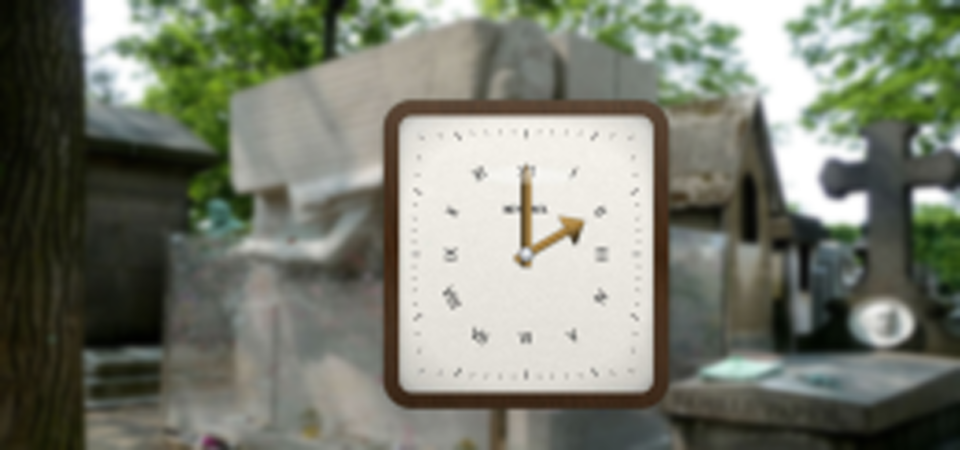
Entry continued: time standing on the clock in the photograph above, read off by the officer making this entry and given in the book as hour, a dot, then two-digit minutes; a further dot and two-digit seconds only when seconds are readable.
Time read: 2.00
